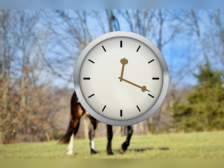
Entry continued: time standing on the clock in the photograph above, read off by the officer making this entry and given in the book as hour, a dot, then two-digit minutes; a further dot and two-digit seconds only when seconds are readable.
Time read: 12.19
